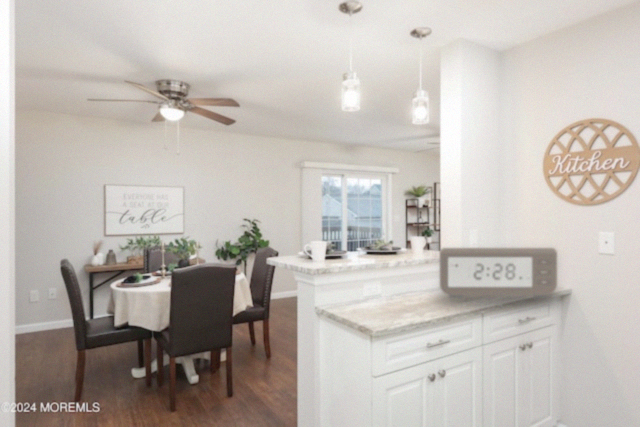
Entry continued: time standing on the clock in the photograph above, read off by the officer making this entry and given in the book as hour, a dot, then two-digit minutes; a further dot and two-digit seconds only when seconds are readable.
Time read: 2.28
